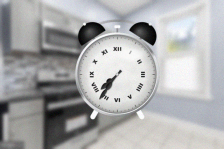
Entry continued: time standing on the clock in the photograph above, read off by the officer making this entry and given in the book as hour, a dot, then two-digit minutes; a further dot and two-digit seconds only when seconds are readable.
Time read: 7.36
